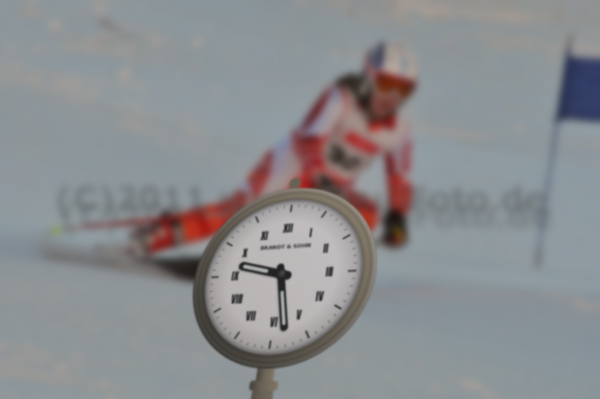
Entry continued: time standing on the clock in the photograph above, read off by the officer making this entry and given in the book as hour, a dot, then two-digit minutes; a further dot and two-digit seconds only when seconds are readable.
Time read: 9.28
